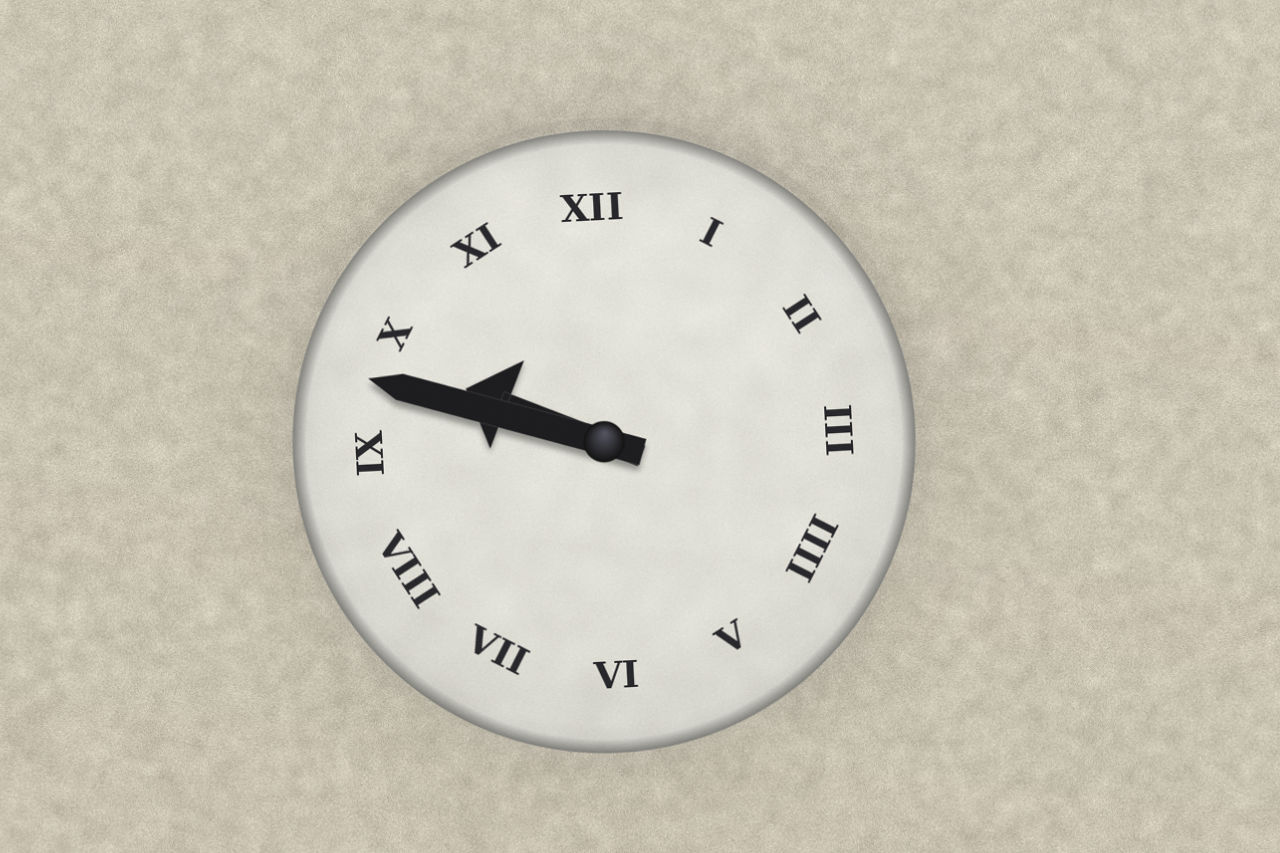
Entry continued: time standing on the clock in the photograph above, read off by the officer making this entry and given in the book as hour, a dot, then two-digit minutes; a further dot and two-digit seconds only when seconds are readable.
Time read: 9.48
